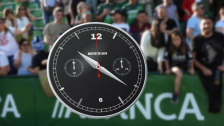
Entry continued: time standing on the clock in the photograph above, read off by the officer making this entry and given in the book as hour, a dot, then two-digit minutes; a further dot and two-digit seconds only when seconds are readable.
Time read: 10.21
